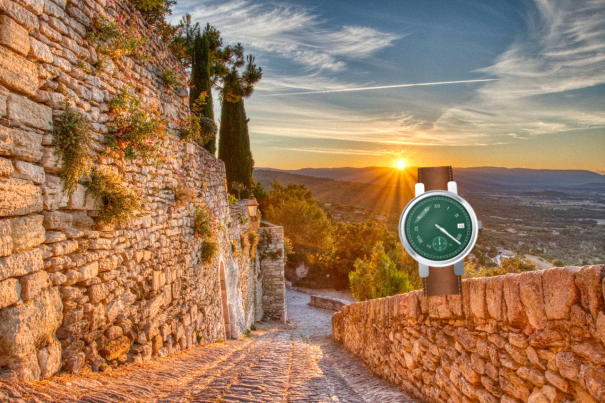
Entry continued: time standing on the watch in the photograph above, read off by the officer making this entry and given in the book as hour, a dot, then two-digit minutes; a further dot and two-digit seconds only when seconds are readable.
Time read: 4.22
